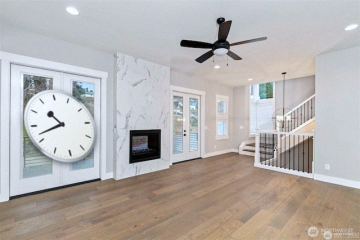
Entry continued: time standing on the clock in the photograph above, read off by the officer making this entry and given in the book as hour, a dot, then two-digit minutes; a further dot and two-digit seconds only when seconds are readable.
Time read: 10.42
